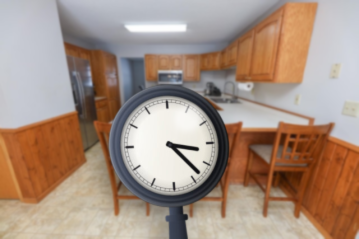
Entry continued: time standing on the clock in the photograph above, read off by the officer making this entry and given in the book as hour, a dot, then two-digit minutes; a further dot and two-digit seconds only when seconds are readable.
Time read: 3.23
